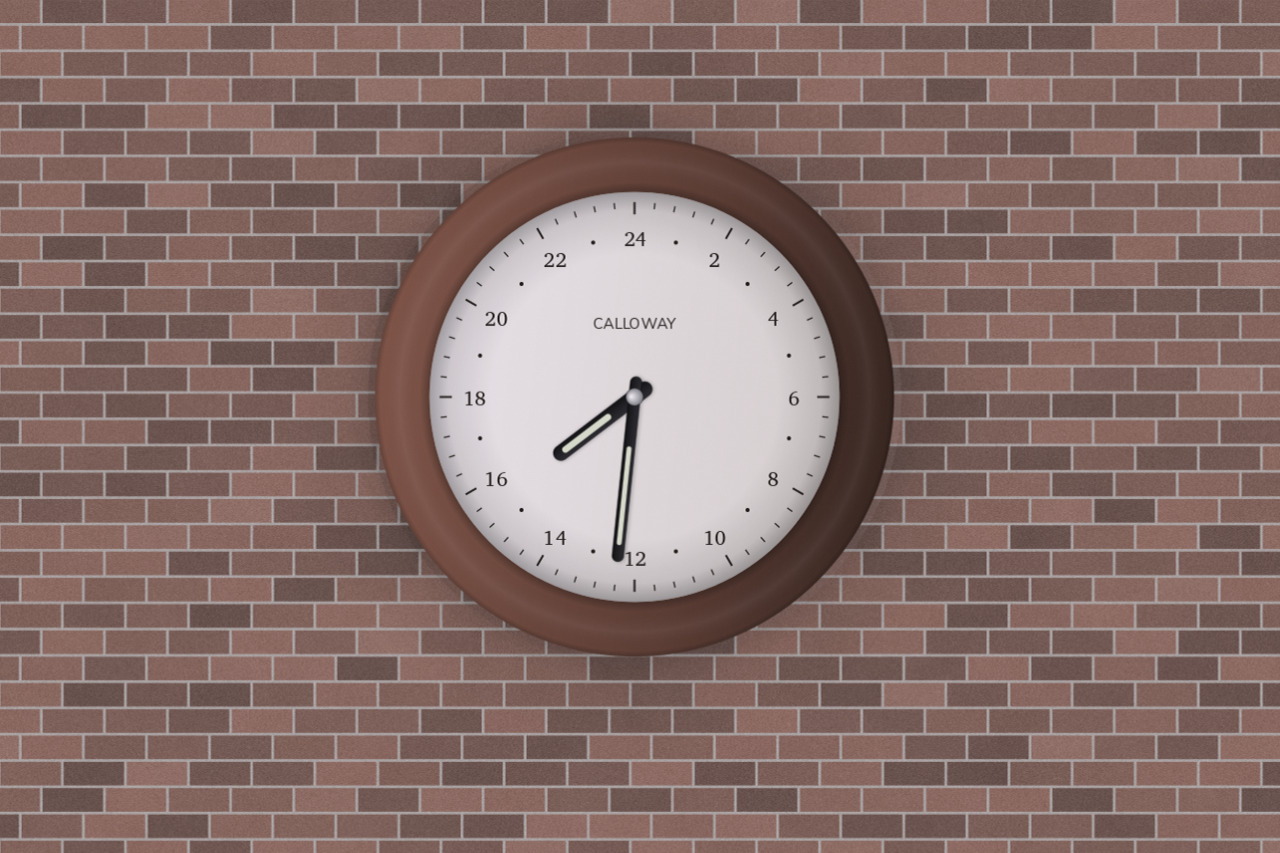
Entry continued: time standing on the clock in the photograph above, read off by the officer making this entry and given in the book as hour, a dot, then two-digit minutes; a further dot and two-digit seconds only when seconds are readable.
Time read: 15.31
